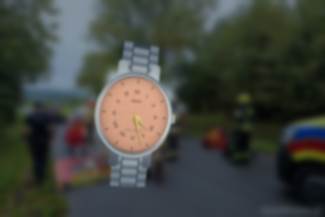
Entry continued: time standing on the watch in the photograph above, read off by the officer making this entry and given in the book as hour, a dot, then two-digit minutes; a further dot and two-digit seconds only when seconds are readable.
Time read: 4.27
